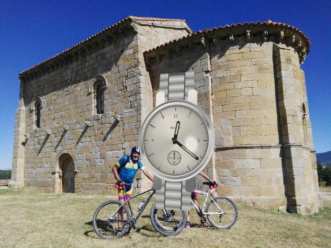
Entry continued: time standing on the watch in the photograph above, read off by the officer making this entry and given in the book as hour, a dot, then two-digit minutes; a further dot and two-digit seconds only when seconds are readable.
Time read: 12.21
